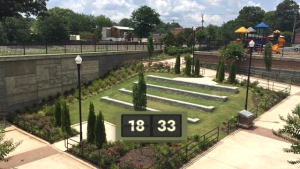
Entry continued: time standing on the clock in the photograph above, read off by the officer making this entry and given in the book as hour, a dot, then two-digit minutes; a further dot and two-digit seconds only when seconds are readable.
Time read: 18.33
